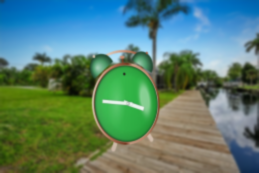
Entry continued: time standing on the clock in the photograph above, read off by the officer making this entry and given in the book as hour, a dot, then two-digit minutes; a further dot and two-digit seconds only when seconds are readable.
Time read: 3.47
